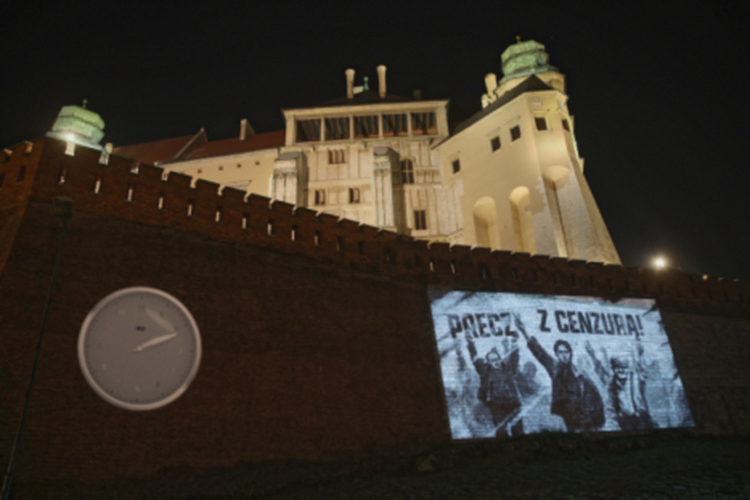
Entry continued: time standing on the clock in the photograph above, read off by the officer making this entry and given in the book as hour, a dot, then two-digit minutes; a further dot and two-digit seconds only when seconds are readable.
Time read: 2.11
